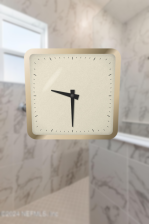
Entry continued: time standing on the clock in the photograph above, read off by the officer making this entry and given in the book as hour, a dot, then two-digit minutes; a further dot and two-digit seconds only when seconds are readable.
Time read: 9.30
